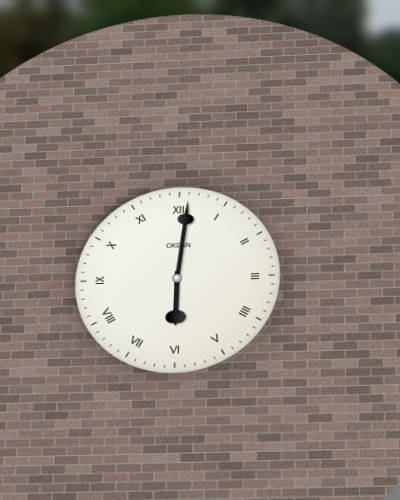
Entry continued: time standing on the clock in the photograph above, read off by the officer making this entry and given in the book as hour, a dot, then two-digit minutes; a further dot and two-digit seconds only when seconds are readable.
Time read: 6.01
